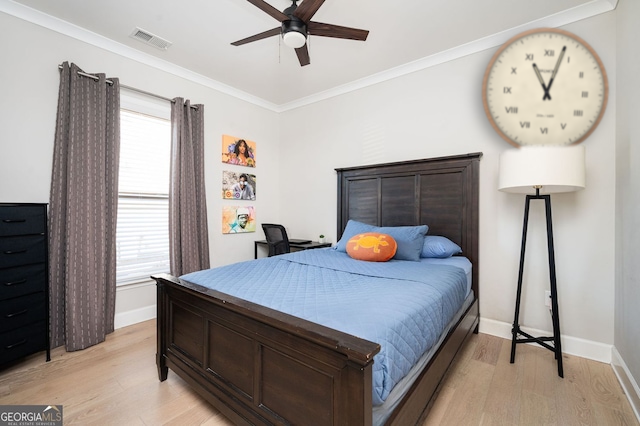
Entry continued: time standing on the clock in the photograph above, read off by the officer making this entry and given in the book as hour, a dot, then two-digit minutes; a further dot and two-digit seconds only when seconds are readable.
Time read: 11.03
